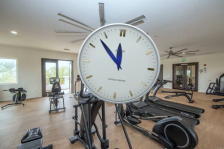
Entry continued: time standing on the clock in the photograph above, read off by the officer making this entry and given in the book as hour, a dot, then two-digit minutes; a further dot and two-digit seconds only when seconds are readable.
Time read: 11.53
